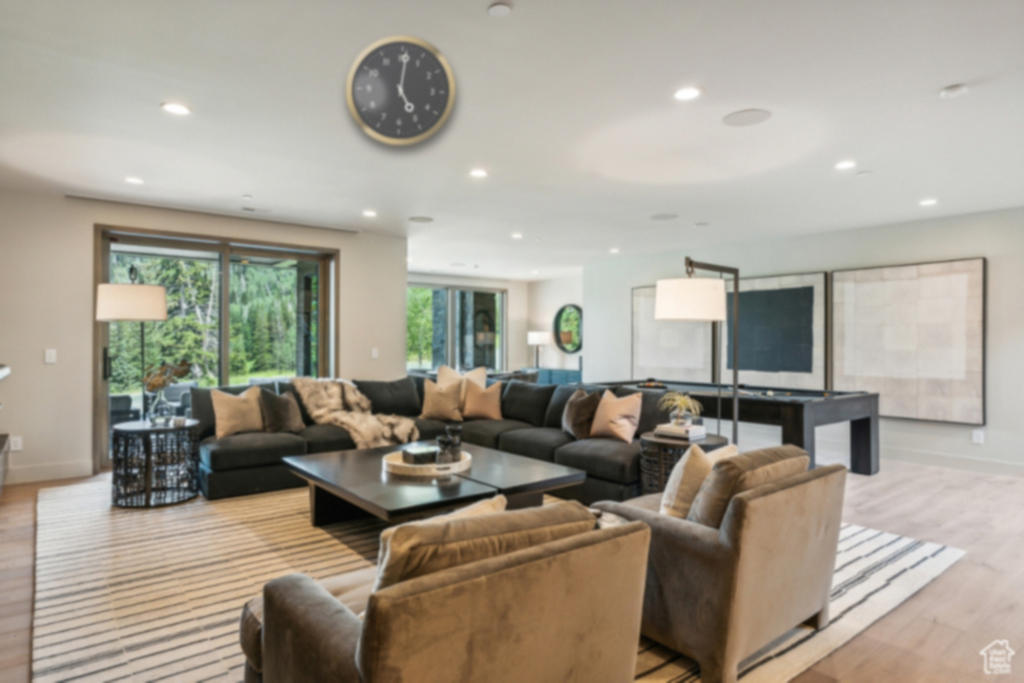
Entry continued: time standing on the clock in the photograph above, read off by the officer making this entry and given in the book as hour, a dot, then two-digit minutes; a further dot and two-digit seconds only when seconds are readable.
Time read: 5.01
